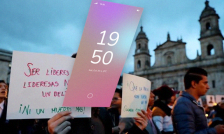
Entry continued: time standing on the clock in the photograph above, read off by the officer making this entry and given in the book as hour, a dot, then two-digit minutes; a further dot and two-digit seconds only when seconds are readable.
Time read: 19.50
